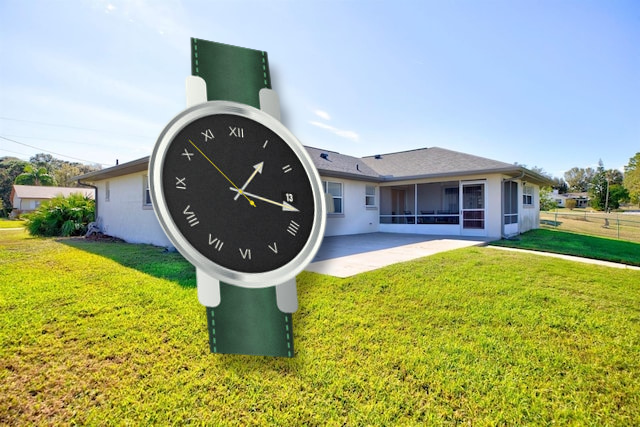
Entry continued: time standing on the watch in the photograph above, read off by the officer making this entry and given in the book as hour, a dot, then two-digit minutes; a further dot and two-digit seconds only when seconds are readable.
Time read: 1.16.52
